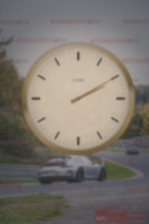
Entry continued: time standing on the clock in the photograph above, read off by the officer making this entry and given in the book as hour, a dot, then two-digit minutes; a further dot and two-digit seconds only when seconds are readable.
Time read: 2.10
